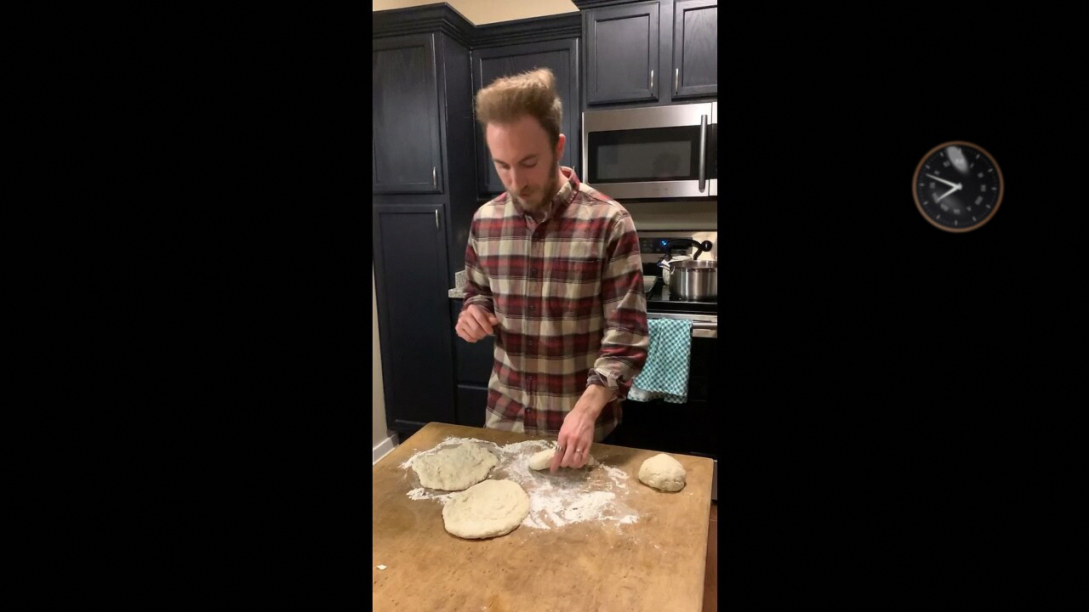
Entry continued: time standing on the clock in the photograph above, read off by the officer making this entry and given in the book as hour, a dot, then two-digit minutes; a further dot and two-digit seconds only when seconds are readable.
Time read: 7.48
